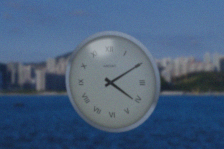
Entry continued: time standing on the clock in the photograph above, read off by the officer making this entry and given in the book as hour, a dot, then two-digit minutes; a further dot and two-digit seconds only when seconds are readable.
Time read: 4.10
